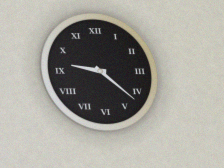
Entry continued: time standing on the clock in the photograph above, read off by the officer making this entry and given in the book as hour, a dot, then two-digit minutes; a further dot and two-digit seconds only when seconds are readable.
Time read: 9.22
